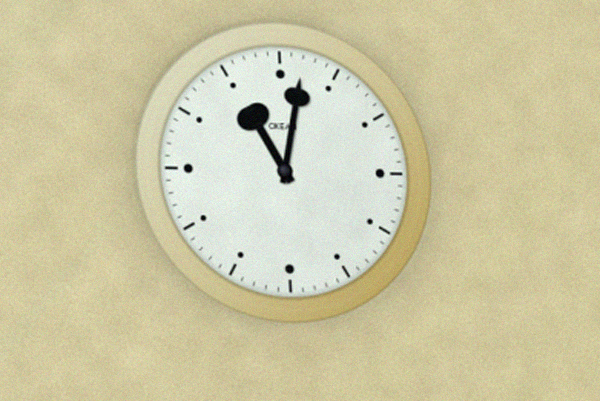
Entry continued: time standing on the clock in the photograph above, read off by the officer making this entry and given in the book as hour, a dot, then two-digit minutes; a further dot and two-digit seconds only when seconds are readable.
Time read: 11.02
